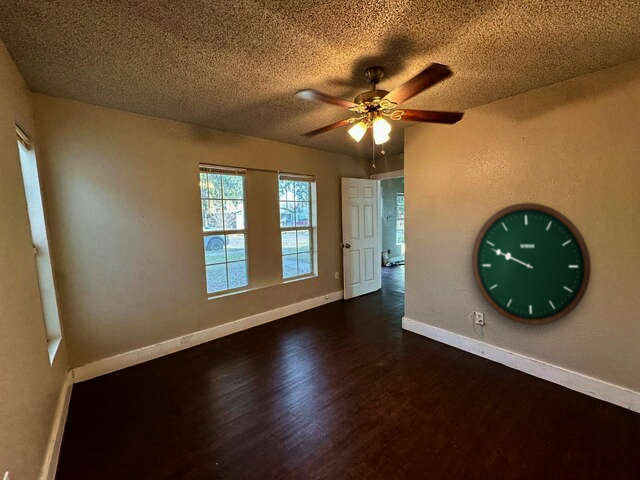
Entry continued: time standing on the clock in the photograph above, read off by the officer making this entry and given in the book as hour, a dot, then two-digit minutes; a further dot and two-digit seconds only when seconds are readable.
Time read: 9.49
